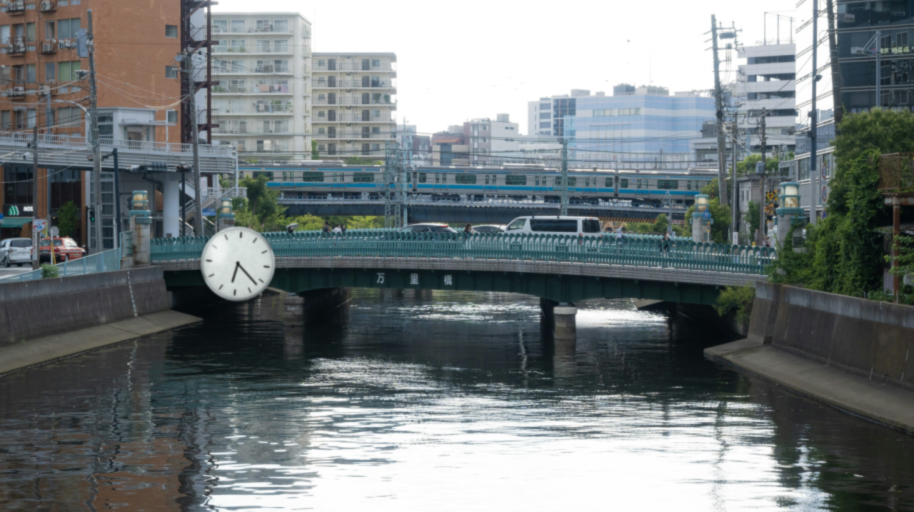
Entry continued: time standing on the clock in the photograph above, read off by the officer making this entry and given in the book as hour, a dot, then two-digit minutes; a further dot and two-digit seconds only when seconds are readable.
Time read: 6.22
